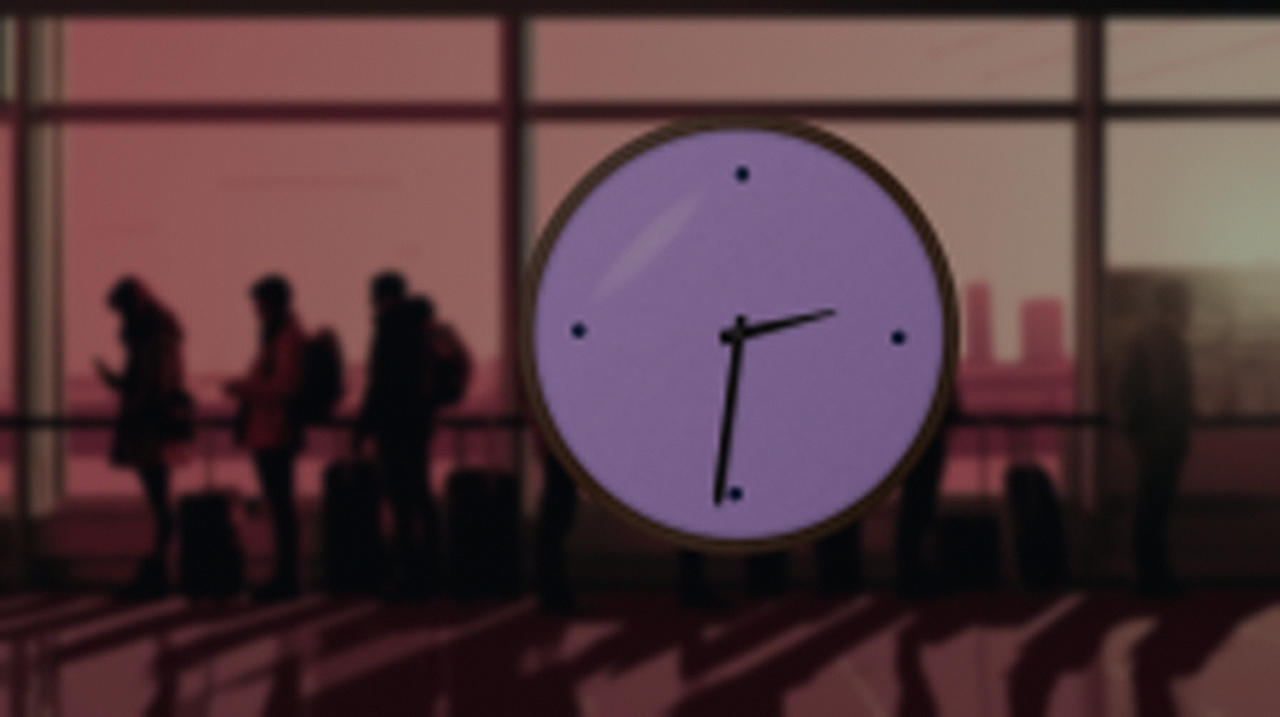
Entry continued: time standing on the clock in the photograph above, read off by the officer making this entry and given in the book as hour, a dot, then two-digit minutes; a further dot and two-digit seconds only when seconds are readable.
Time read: 2.31
